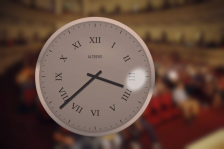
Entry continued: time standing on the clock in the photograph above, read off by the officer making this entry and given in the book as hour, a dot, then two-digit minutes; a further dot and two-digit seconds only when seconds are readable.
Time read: 3.38
